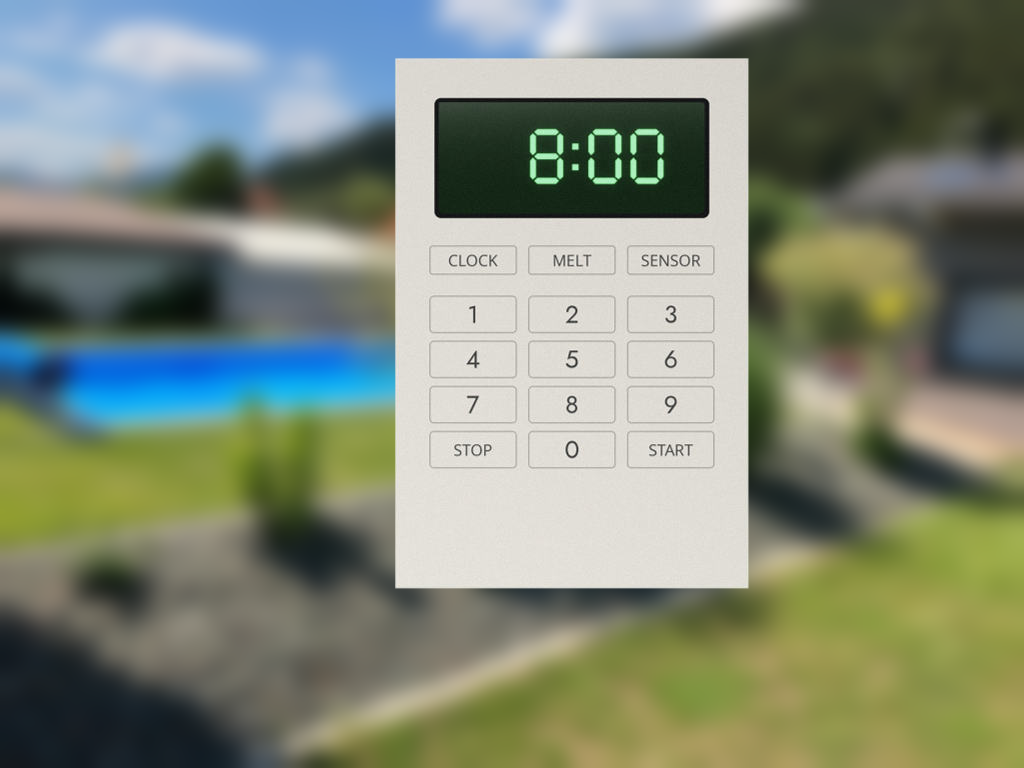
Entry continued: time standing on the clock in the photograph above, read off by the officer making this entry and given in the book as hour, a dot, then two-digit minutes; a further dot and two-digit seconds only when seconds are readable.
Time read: 8.00
